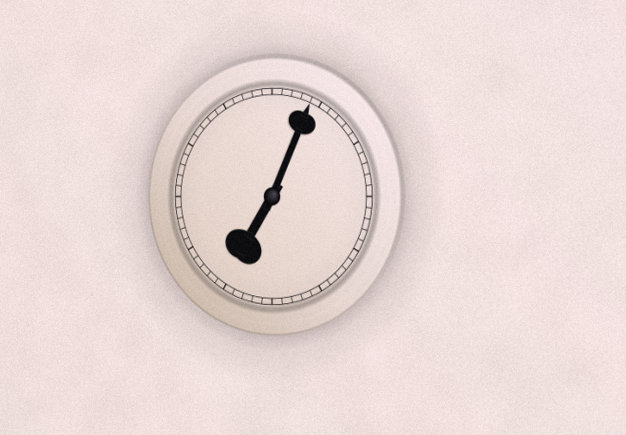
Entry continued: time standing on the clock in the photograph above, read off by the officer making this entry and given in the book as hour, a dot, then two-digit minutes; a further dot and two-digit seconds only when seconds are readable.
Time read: 7.04
